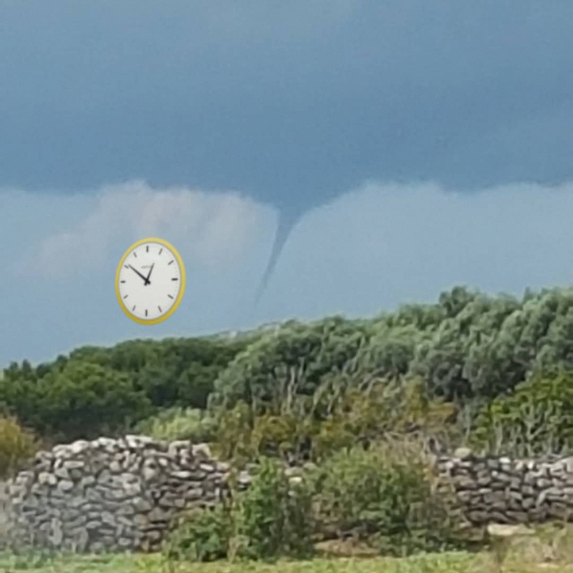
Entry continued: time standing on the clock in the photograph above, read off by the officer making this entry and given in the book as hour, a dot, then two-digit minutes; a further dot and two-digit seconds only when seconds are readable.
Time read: 12.51
